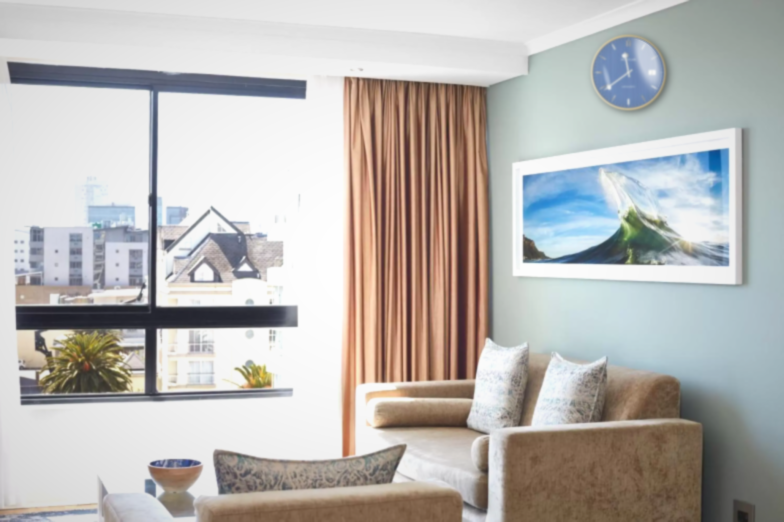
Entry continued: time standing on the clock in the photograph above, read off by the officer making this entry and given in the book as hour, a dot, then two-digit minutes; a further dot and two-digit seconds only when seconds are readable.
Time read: 11.39
